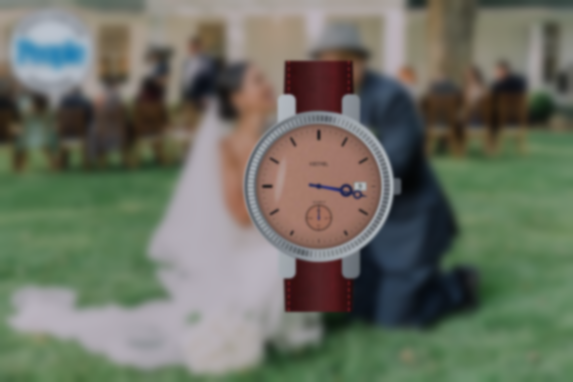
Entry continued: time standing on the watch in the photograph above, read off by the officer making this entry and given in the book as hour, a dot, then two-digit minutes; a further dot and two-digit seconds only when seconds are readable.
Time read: 3.17
